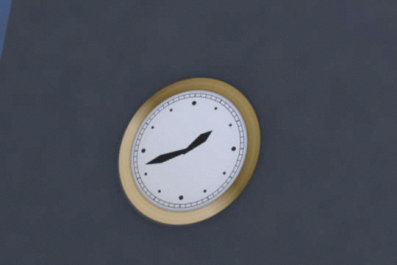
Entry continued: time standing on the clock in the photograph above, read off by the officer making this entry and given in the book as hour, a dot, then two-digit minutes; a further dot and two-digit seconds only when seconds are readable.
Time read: 1.42
